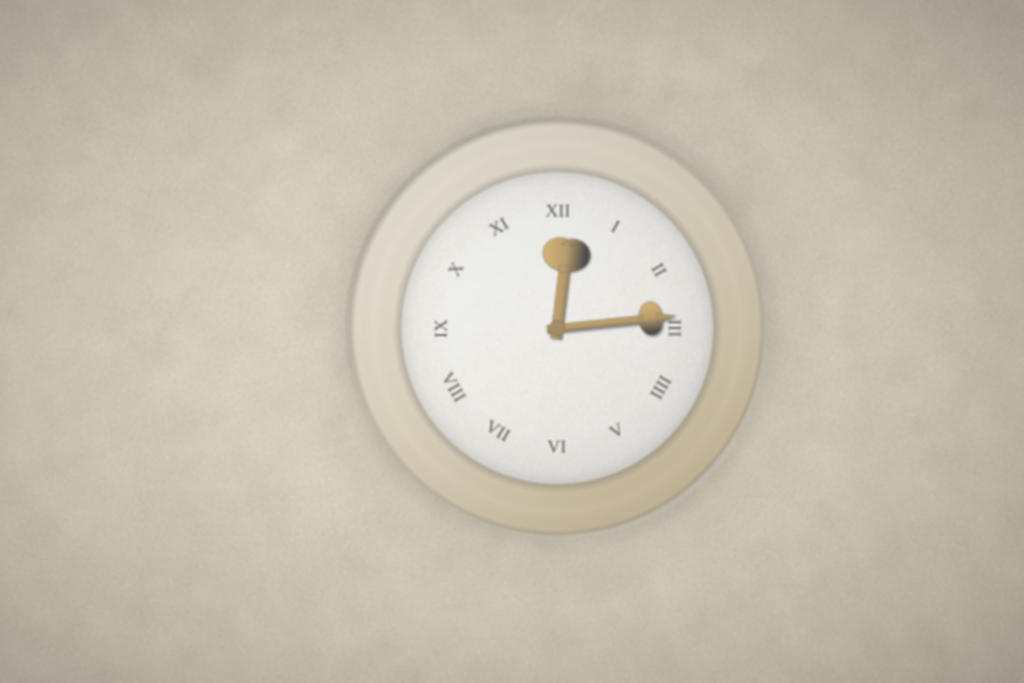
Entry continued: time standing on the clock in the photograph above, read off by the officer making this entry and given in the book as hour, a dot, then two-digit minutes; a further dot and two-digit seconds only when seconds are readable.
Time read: 12.14
